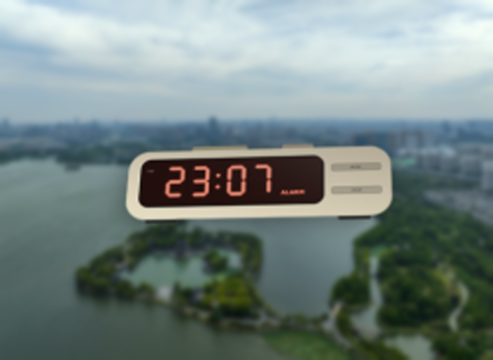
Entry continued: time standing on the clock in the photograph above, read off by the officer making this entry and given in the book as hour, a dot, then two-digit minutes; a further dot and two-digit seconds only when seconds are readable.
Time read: 23.07
